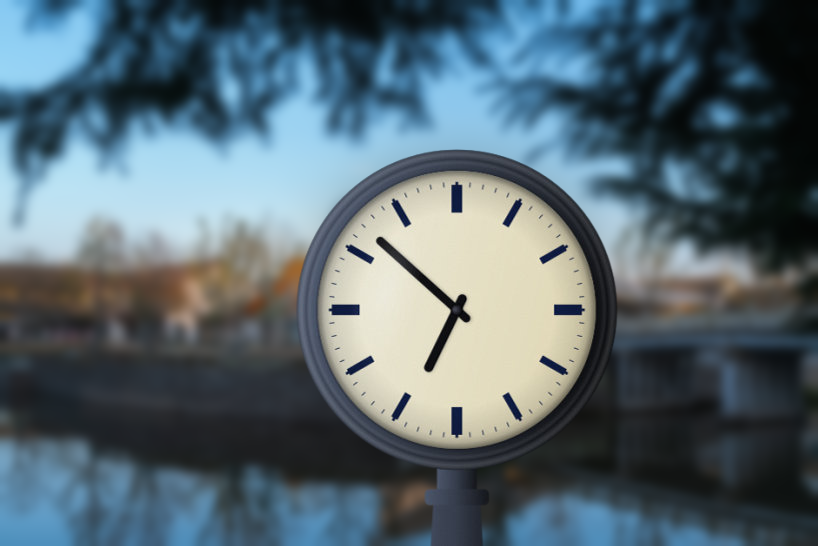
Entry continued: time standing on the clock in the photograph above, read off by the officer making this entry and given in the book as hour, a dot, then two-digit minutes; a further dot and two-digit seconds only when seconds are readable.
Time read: 6.52
